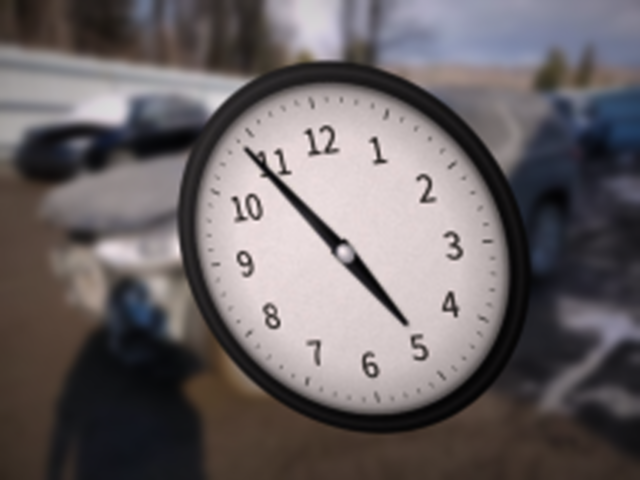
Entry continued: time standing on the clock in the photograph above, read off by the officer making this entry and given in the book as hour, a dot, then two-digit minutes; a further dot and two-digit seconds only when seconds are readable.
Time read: 4.54
